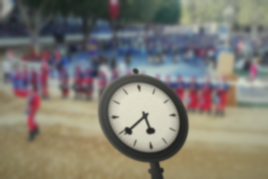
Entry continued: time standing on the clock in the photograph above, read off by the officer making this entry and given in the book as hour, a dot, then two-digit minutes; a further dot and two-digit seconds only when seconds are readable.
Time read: 5.39
